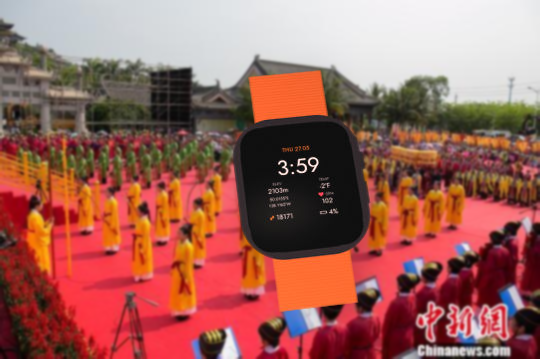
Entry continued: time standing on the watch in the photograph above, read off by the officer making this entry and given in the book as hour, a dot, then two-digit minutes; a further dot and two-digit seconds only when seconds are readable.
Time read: 3.59
